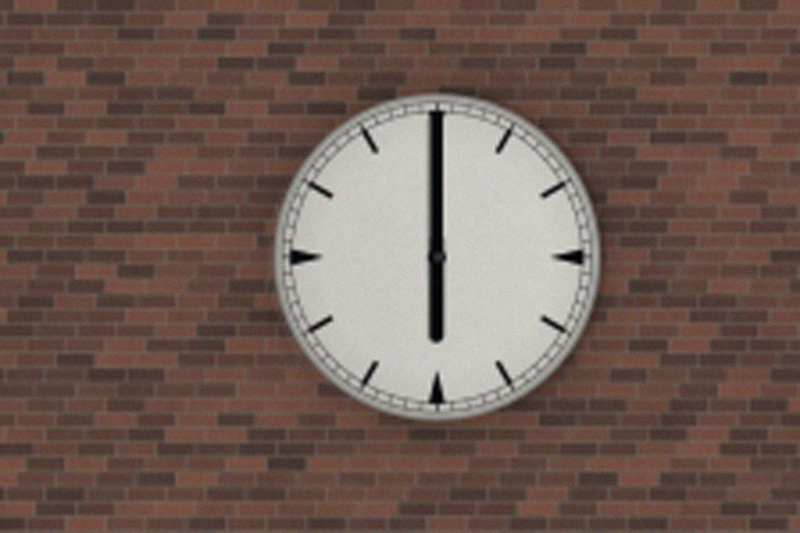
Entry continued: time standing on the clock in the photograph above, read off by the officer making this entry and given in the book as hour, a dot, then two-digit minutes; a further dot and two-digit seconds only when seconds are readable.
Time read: 6.00
